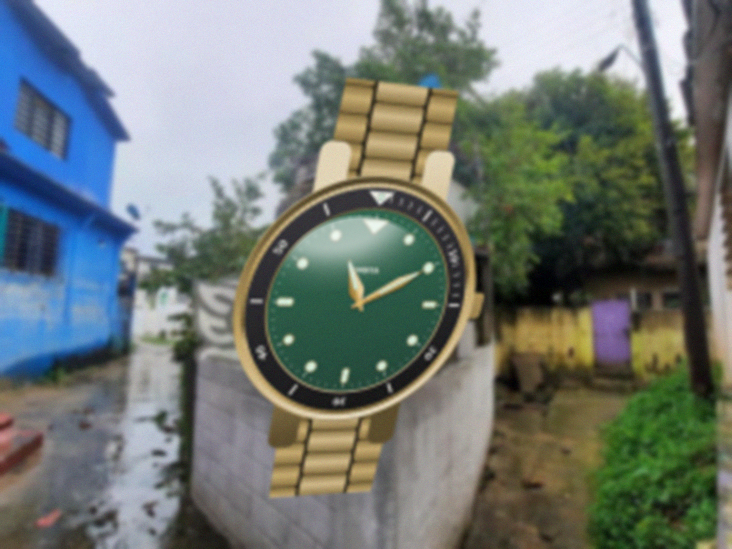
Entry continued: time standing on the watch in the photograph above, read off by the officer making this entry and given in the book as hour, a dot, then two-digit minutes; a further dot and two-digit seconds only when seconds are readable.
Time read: 11.10
